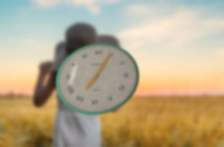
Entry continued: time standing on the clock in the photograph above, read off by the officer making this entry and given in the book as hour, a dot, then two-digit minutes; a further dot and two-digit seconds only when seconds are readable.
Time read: 7.04
